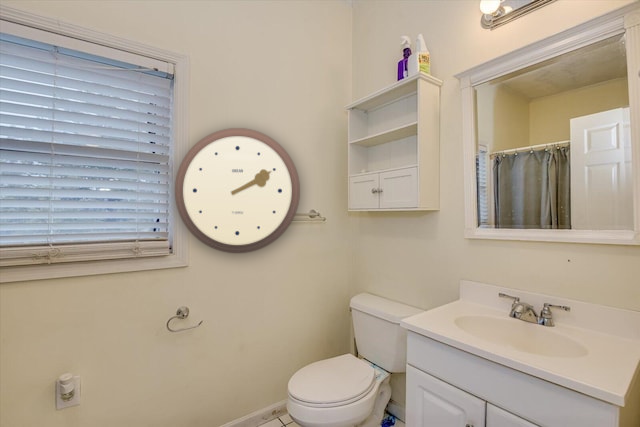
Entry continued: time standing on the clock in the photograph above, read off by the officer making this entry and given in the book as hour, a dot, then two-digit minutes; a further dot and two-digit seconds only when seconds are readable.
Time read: 2.10
